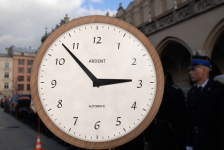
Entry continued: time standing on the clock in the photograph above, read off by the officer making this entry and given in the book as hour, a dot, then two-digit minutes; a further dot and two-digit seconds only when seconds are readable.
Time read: 2.53
